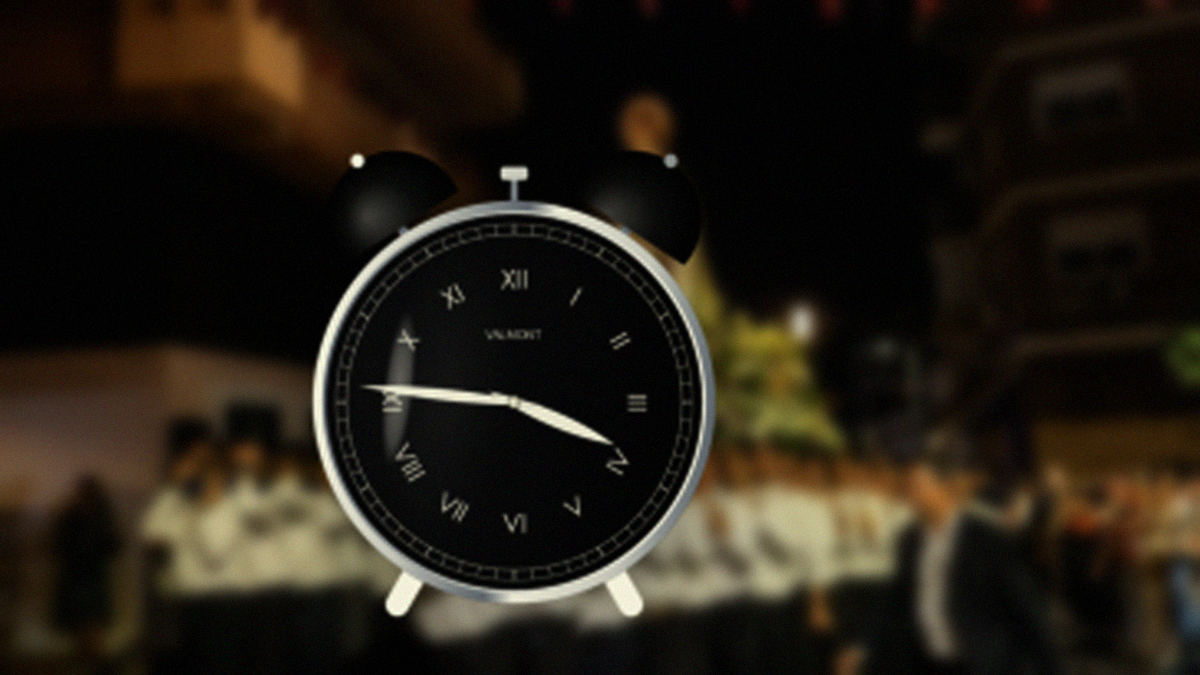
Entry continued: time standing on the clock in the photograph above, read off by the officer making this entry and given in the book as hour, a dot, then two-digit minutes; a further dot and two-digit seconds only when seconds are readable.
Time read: 3.46
